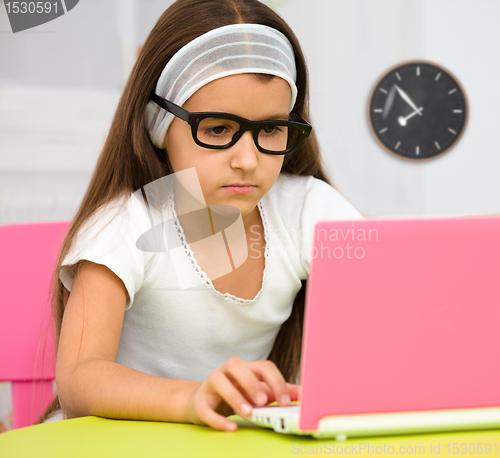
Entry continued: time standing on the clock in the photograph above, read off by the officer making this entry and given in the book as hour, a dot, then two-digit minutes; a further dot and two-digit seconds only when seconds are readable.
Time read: 7.53
